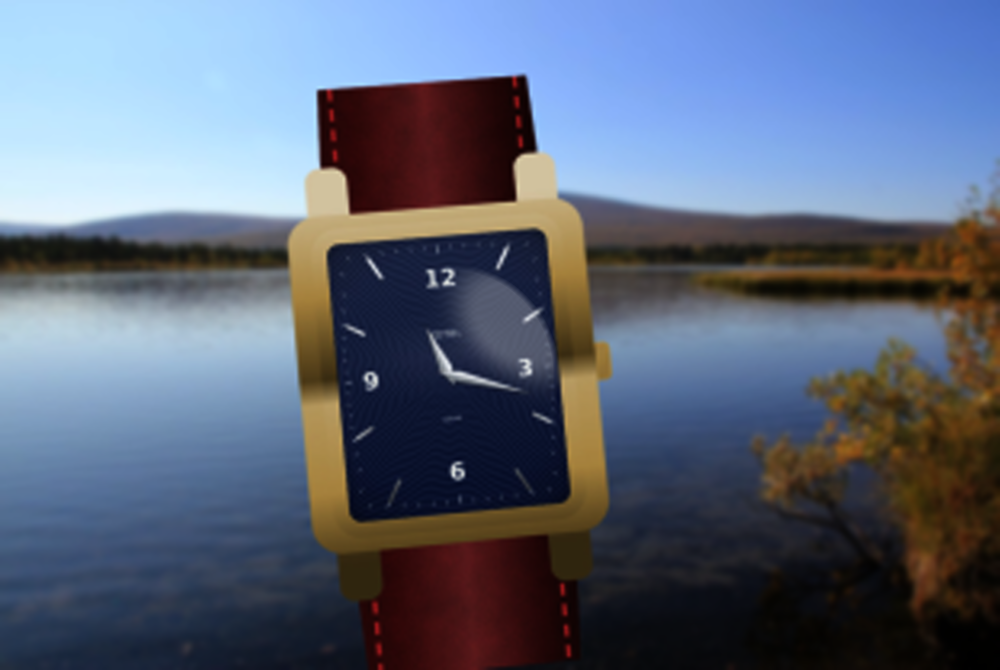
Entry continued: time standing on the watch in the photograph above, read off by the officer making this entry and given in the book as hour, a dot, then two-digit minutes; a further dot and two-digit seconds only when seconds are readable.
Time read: 11.18
